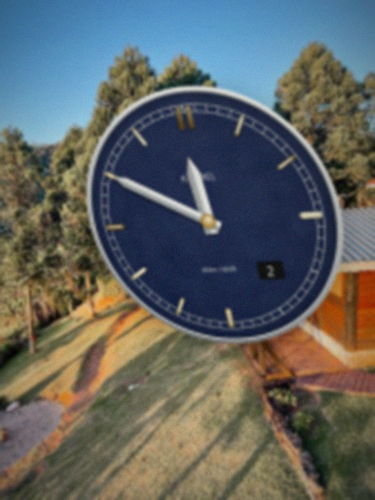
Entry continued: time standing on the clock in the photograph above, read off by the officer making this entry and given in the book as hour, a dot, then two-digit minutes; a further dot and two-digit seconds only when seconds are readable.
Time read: 11.50
